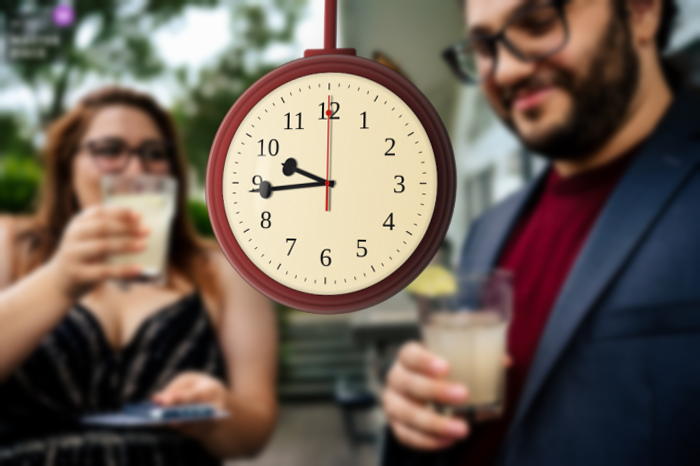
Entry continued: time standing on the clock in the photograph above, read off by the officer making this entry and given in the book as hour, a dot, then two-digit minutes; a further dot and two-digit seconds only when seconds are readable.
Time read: 9.44.00
